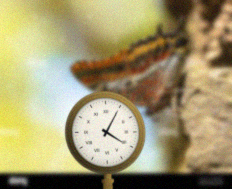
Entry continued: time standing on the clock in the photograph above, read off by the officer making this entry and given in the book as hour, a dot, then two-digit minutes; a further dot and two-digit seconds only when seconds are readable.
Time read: 4.05
